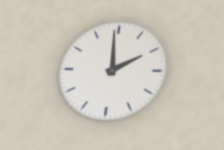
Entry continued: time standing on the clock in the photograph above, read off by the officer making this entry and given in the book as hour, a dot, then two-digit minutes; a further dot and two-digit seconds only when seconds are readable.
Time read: 1.59
